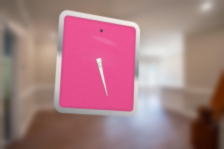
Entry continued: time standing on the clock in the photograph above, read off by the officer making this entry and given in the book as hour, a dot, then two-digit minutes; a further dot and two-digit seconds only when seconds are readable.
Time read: 5.27
